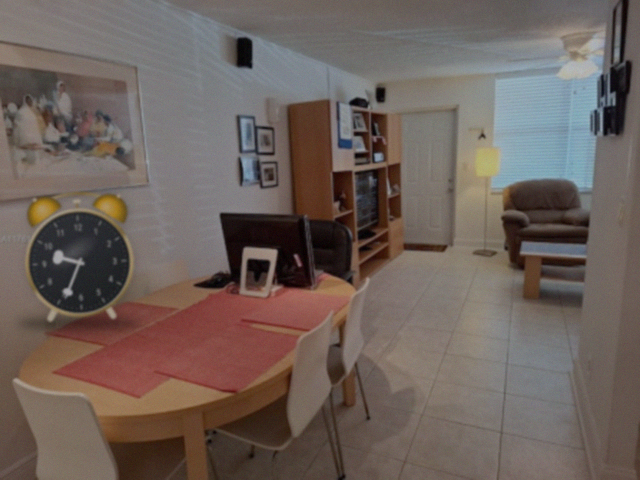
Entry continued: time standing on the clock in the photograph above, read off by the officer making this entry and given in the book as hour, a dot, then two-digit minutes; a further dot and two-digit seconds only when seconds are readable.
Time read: 9.34
